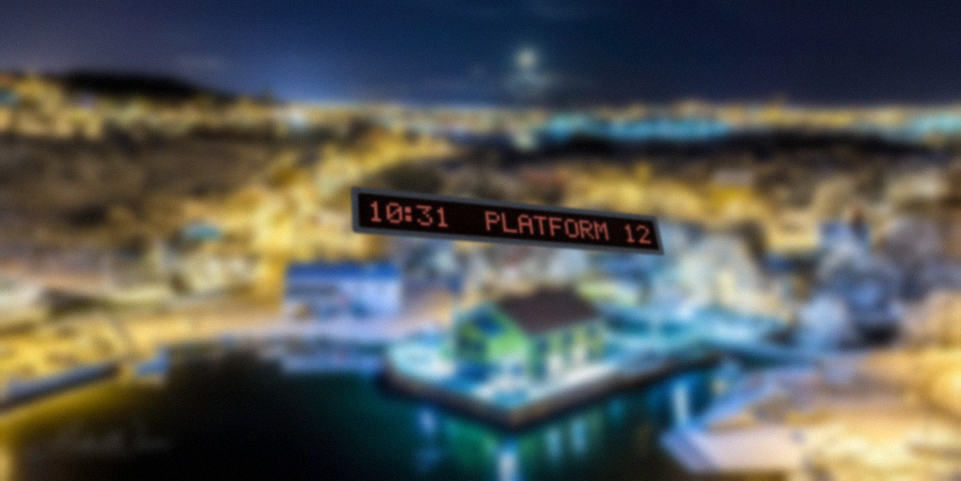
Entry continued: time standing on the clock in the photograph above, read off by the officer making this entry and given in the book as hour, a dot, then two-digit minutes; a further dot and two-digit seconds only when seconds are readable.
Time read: 10.31
